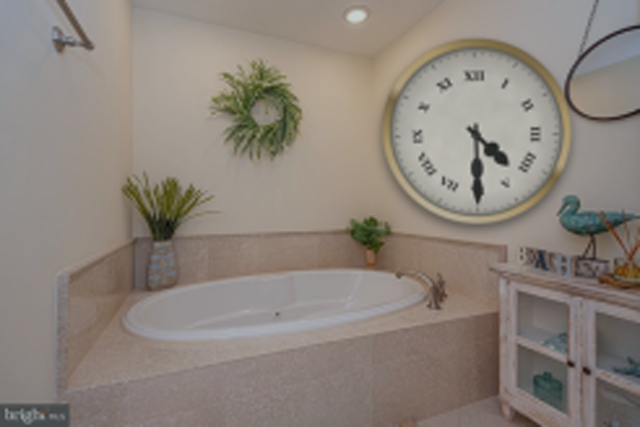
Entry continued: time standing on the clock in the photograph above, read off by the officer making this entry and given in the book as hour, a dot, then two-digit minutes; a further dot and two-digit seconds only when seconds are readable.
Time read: 4.30
